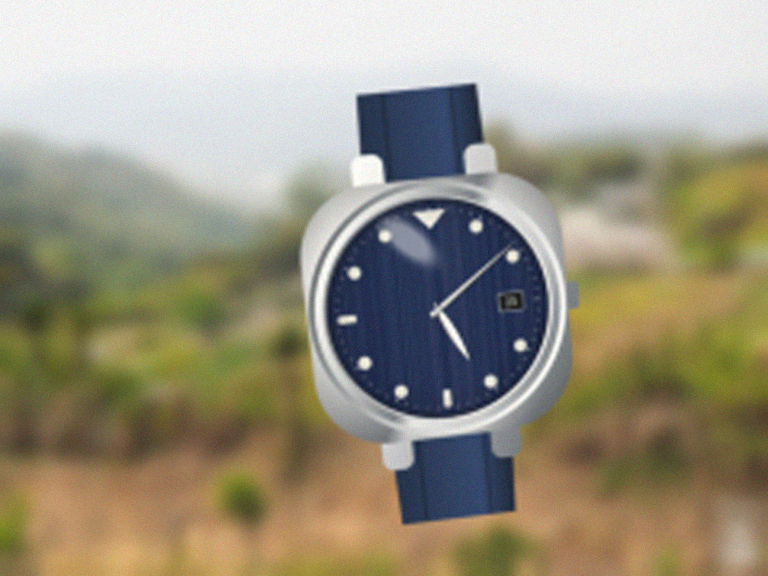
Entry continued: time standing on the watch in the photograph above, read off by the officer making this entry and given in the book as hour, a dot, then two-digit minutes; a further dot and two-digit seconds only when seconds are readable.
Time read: 5.09
